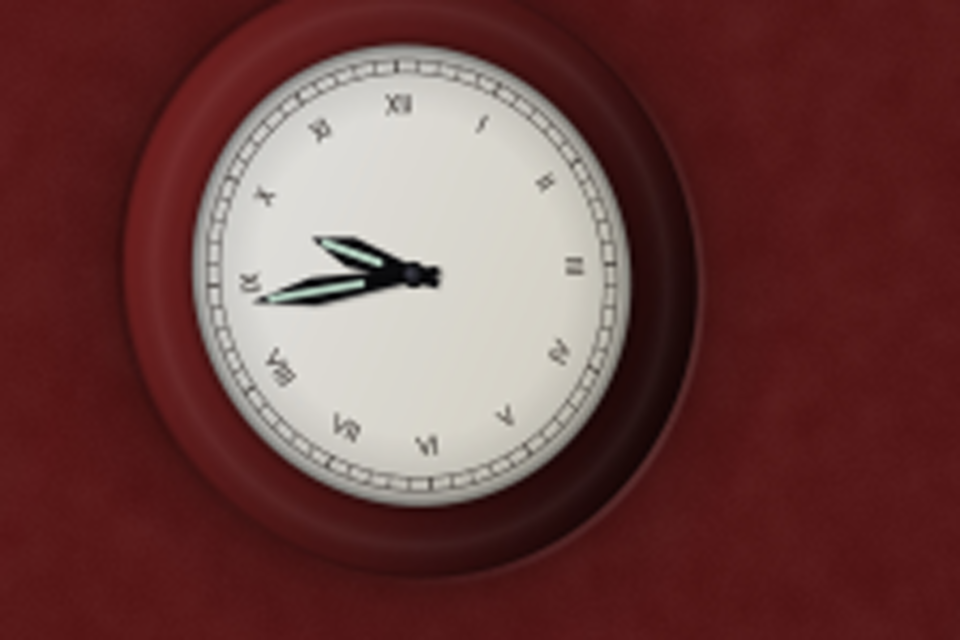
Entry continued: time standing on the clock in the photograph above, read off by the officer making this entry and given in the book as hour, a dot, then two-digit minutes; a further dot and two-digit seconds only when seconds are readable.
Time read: 9.44
